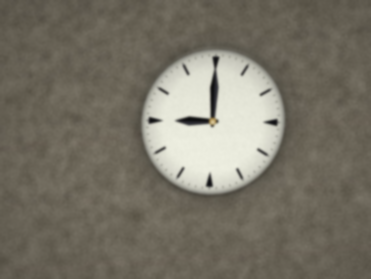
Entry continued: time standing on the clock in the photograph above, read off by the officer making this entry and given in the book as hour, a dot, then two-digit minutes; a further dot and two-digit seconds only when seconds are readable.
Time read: 9.00
